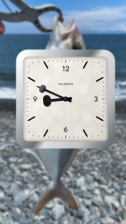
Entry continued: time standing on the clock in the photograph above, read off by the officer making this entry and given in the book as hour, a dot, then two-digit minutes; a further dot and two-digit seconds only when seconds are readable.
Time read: 8.49
